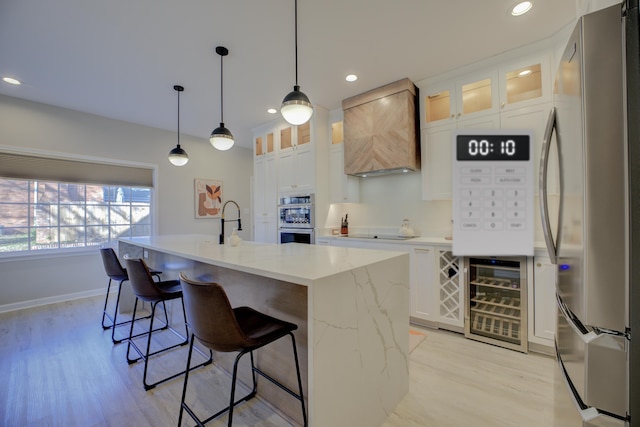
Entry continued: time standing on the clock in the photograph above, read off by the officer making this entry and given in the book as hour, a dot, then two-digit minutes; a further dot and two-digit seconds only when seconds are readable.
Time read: 0.10
